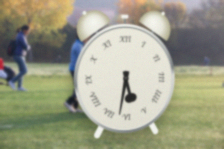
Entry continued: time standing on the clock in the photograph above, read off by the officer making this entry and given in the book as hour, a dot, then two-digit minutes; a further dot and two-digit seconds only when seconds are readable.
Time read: 5.32
